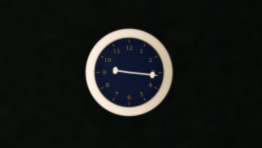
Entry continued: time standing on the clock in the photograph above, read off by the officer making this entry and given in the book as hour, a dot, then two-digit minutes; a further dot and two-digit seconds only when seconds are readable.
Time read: 9.16
